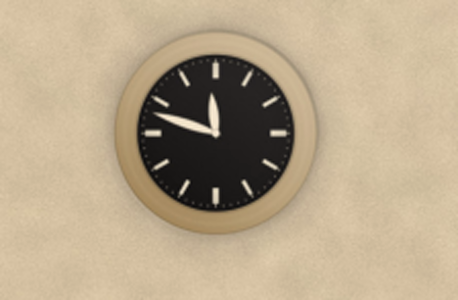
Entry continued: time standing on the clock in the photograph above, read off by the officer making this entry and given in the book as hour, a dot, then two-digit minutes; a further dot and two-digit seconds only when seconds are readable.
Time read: 11.48
